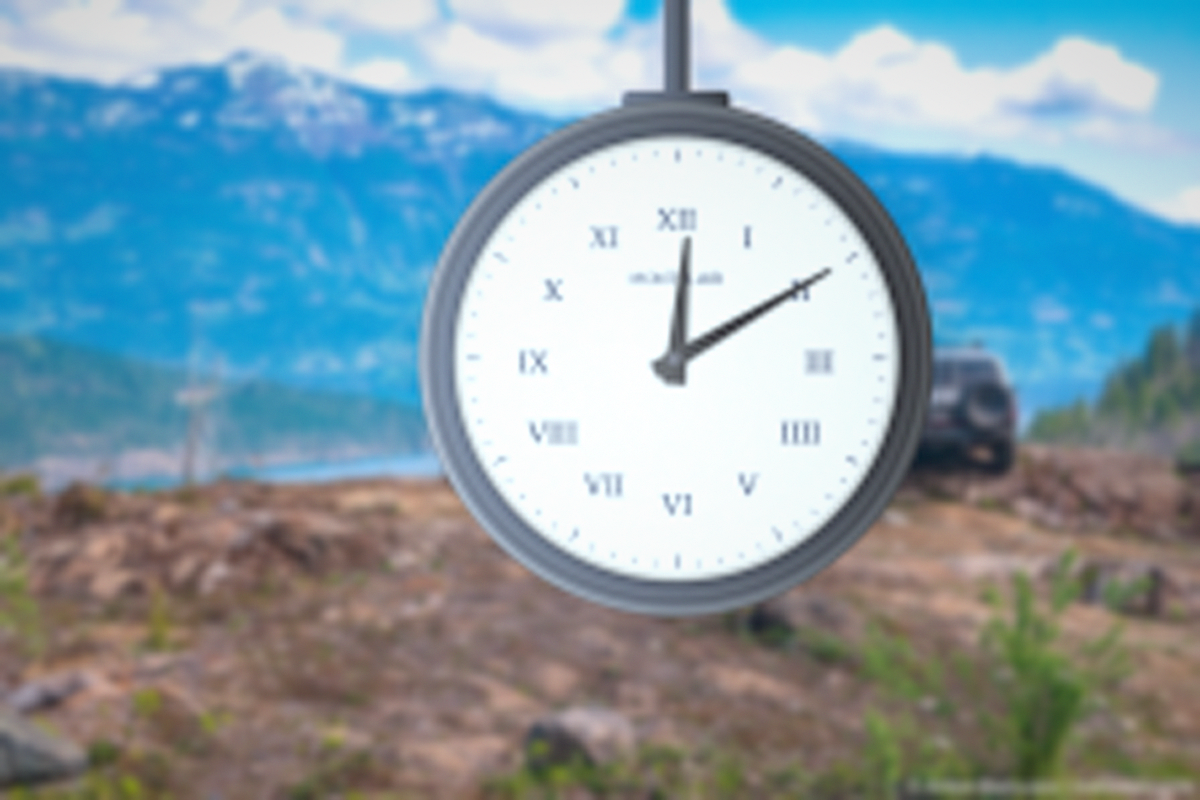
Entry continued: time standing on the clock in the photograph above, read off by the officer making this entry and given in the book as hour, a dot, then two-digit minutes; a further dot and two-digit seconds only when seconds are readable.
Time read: 12.10
